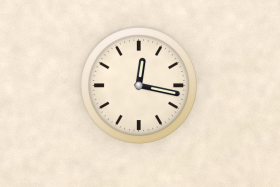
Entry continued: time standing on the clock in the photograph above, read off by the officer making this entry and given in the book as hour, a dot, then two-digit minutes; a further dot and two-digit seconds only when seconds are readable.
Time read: 12.17
